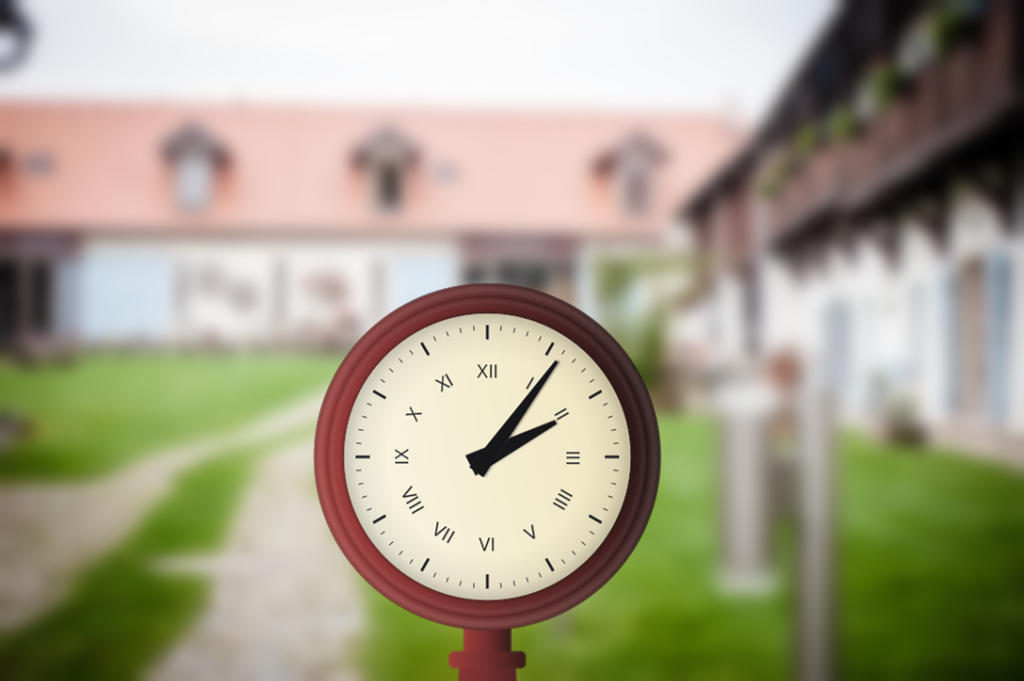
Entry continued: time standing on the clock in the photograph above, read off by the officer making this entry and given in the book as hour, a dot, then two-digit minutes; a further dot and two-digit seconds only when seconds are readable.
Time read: 2.06
